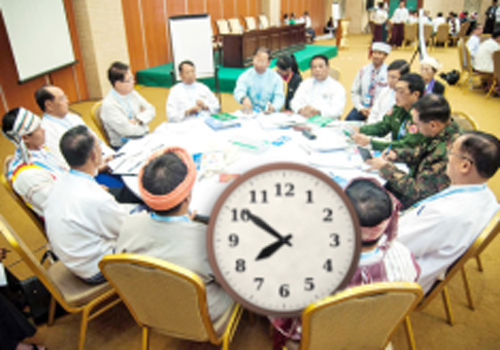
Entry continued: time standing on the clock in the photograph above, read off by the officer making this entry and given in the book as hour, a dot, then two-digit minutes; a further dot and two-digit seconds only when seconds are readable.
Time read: 7.51
